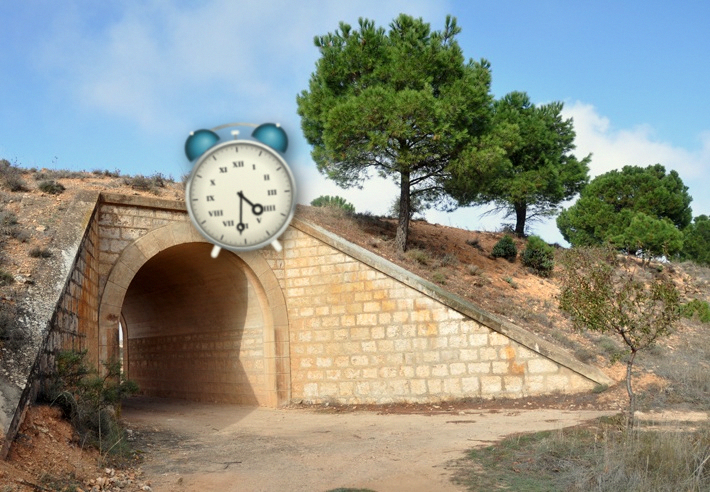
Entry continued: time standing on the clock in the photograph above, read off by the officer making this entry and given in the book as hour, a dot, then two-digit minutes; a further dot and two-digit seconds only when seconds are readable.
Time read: 4.31
